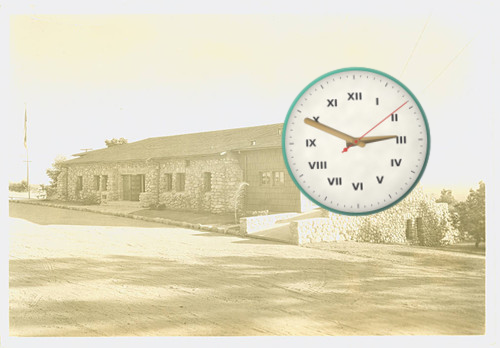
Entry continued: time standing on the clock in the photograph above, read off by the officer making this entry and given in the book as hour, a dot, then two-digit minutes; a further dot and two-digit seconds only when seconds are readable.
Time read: 2.49.09
